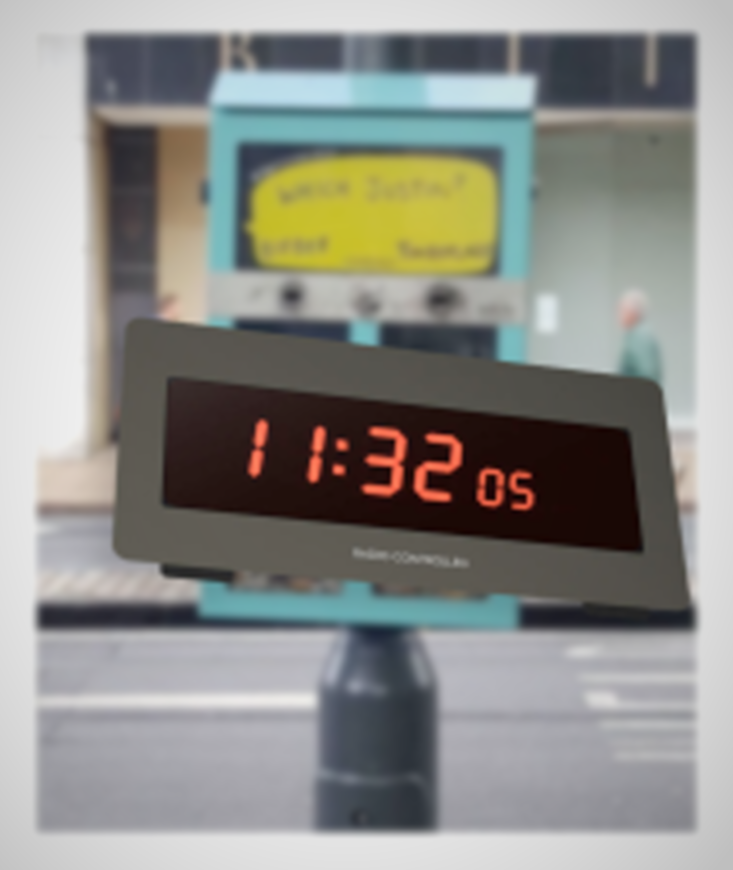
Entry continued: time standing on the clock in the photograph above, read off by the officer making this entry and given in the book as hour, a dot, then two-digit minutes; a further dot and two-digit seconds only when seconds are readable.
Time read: 11.32.05
